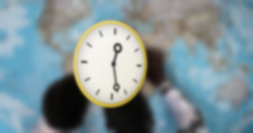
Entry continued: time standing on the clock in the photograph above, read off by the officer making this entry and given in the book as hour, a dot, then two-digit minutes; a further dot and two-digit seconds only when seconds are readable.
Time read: 12.28
